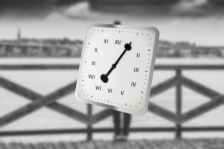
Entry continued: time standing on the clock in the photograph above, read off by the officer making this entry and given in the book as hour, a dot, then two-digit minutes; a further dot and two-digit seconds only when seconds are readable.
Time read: 7.05
